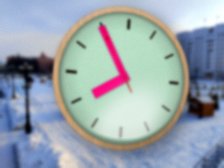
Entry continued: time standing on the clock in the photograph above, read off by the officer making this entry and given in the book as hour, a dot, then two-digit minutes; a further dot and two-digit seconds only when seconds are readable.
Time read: 7.54.55
